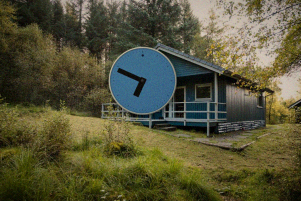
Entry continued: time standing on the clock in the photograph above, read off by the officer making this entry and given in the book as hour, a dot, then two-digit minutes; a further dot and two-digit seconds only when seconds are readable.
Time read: 6.49
